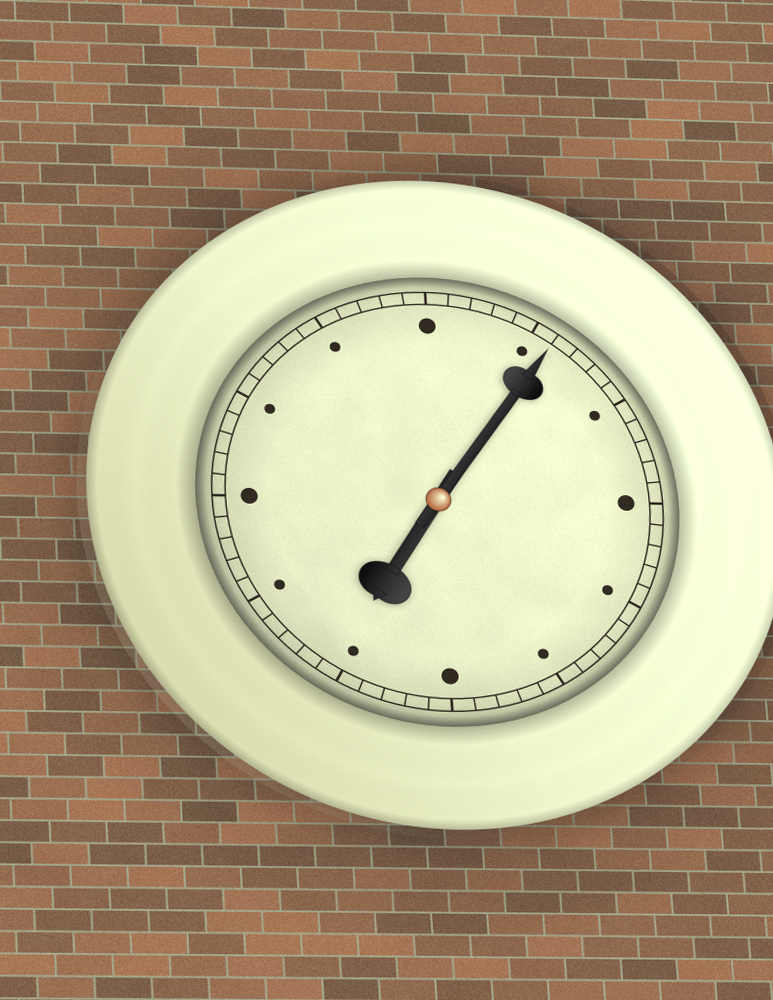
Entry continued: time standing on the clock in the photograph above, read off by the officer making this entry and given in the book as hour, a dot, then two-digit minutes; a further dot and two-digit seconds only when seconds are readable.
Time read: 7.06
